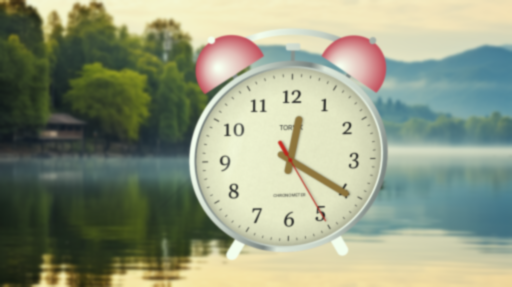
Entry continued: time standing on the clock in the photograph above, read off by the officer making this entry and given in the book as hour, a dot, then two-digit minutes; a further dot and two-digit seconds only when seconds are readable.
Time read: 12.20.25
